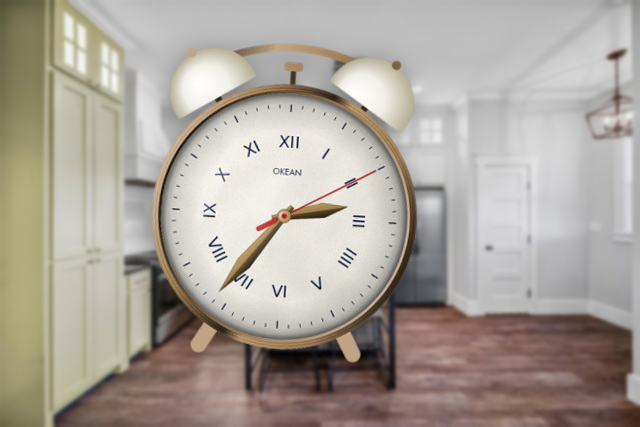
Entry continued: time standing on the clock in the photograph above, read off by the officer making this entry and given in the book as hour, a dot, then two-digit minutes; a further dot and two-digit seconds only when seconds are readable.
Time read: 2.36.10
